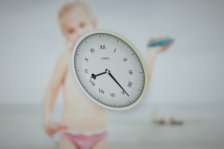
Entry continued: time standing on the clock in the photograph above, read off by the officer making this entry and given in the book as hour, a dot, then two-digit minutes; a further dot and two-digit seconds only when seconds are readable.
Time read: 8.24
